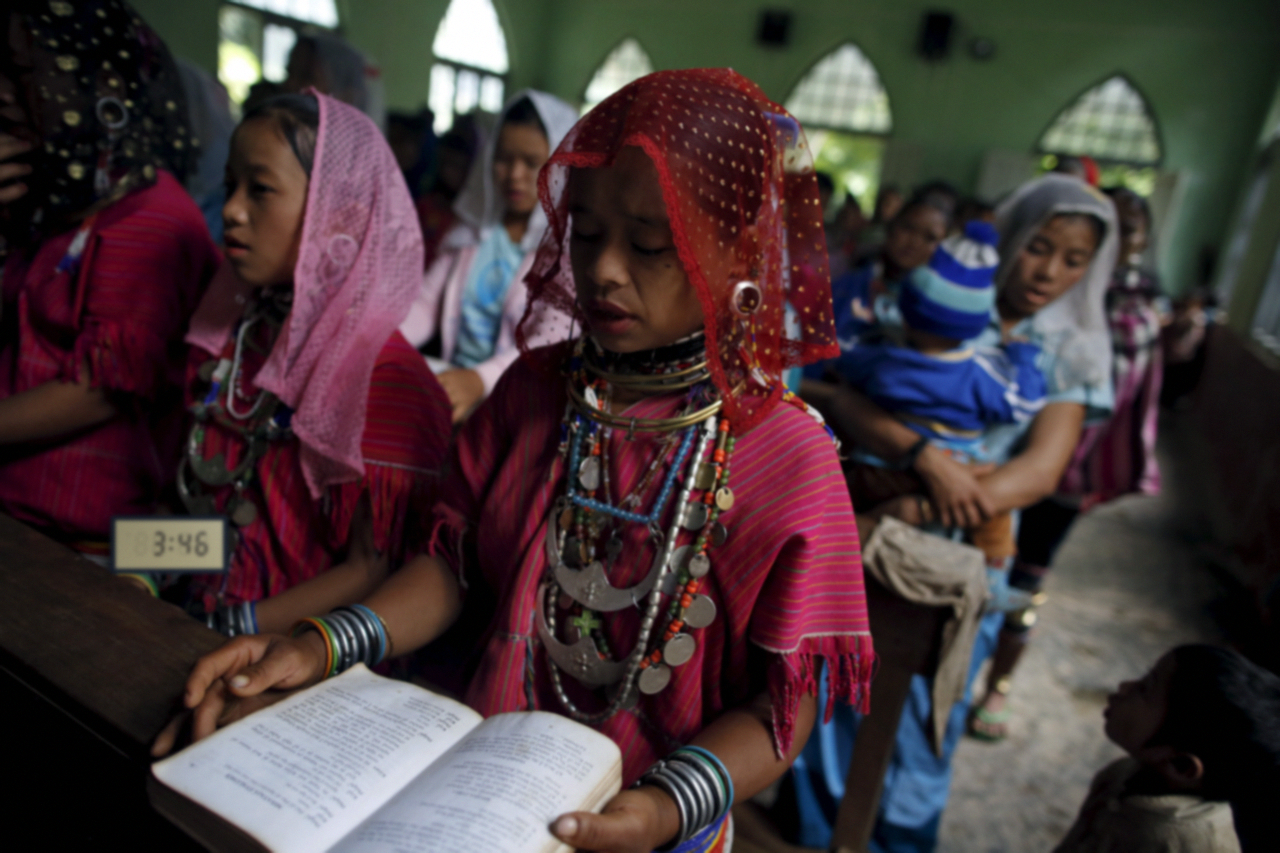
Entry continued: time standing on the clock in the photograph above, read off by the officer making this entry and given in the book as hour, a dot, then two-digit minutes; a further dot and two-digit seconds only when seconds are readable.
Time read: 3.46
